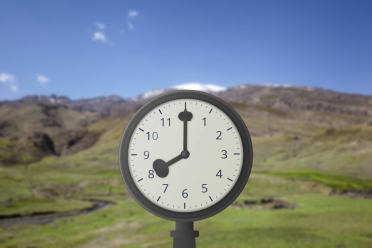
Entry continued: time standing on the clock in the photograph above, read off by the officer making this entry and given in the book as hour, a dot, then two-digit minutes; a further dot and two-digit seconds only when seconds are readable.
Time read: 8.00
